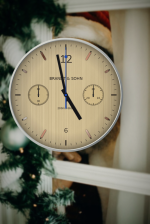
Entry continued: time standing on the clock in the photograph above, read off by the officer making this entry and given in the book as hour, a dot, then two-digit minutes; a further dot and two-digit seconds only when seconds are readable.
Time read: 4.58
